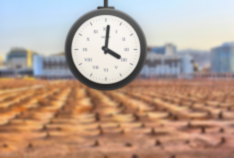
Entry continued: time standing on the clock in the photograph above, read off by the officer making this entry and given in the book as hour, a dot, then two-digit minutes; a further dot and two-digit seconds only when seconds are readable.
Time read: 4.01
